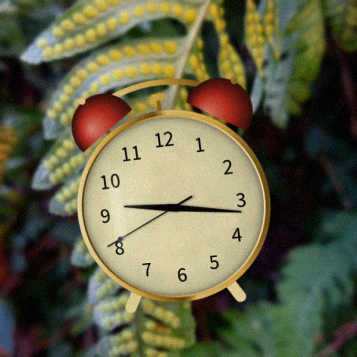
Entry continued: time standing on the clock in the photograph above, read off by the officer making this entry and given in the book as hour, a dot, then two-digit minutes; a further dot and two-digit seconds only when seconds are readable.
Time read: 9.16.41
